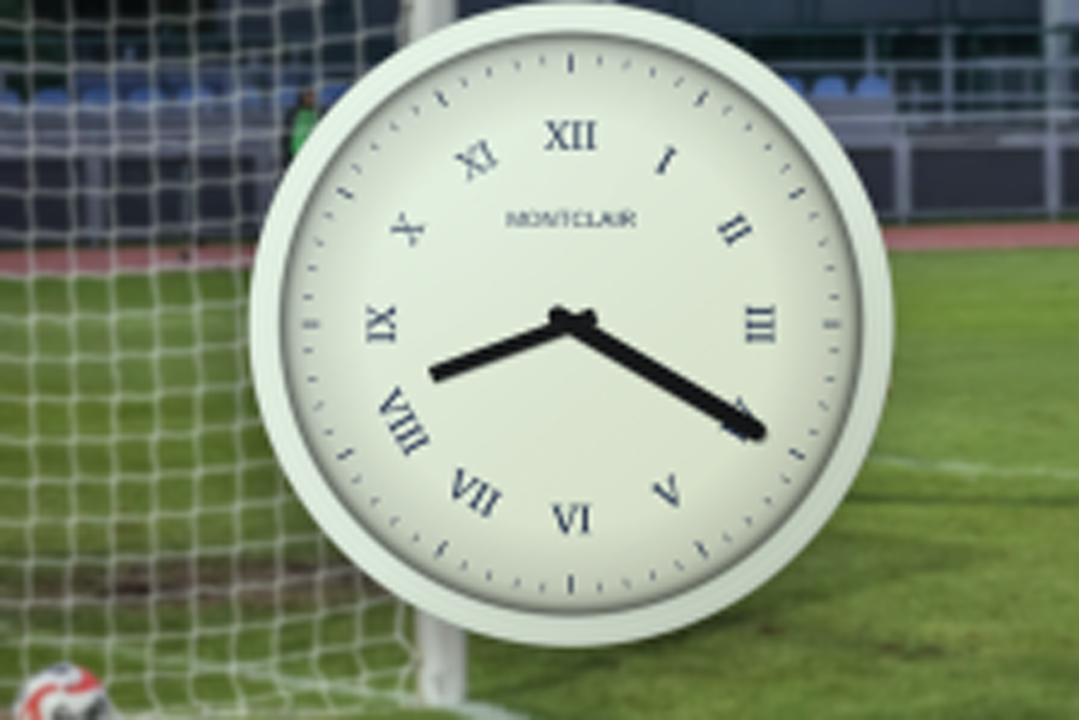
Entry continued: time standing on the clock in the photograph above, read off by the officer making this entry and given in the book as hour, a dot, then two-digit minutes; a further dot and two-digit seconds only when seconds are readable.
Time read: 8.20
